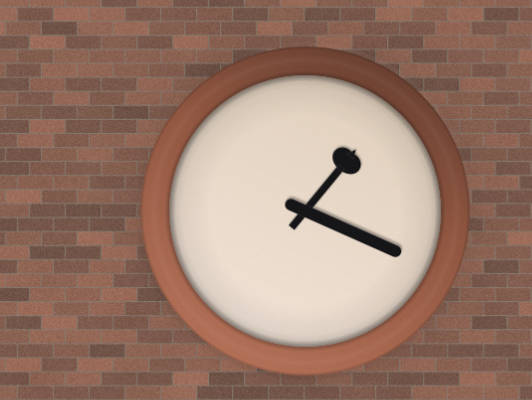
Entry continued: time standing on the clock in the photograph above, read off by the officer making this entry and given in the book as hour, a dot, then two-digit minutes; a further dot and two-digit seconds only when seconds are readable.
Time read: 1.19
